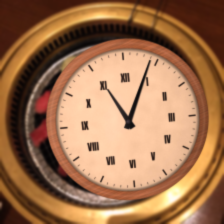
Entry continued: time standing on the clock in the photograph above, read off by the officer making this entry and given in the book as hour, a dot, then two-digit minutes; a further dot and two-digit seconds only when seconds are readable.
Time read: 11.04
